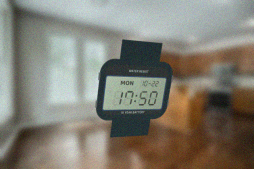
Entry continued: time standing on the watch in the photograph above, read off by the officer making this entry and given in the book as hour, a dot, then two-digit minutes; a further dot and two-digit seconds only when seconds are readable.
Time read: 17.50
